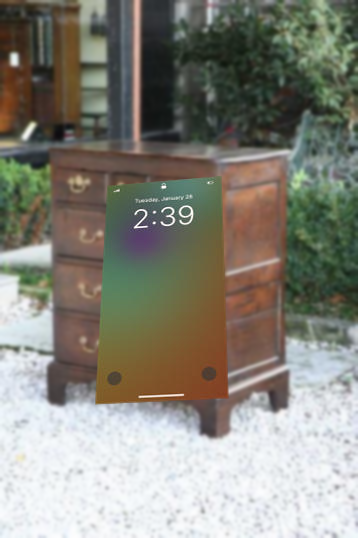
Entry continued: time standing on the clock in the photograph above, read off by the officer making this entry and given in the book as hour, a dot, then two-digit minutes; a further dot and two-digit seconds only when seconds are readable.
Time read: 2.39
